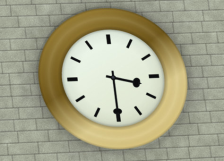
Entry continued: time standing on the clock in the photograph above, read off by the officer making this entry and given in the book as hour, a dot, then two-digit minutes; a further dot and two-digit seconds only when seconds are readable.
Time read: 3.30
